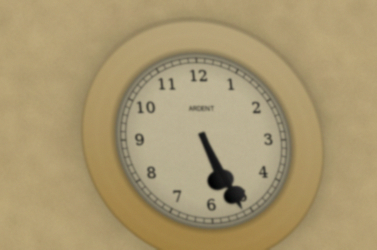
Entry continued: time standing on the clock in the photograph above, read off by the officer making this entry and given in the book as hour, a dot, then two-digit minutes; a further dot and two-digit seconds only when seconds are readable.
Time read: 5.26
